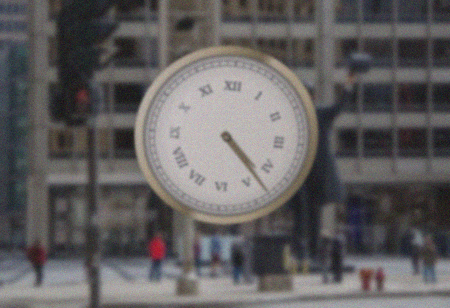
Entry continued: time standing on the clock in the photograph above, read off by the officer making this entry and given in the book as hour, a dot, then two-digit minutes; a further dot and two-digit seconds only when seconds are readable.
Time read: 4.23
